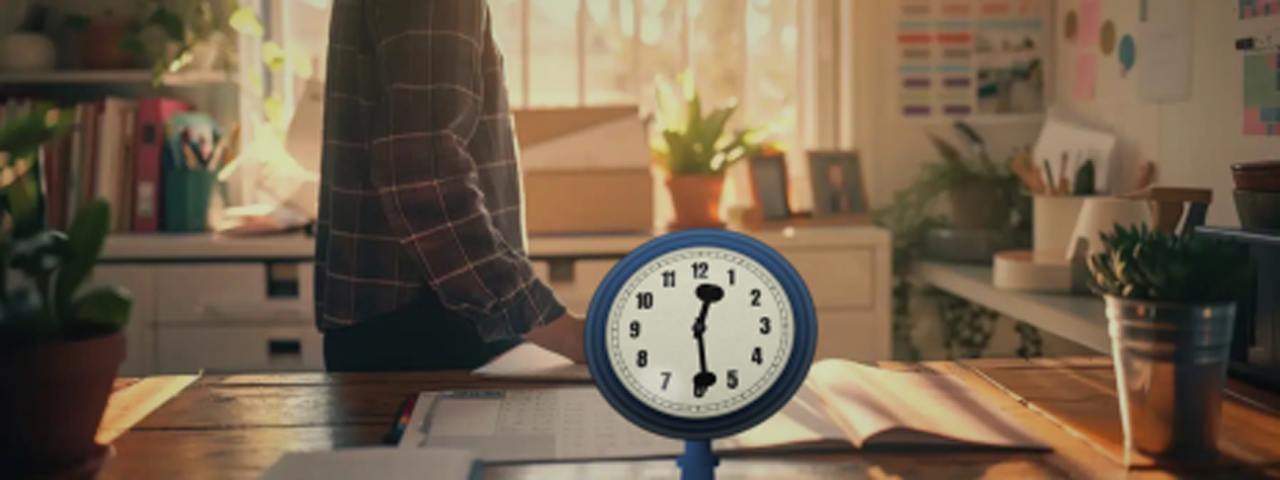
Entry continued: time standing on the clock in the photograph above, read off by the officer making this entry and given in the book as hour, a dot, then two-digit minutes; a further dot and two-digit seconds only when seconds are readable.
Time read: 12.29
